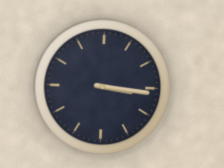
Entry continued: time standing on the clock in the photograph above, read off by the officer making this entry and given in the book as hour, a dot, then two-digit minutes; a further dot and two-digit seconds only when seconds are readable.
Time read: 3.16
